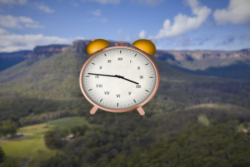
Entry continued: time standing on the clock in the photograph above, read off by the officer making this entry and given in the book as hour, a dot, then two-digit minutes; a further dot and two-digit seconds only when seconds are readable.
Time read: 3.46
